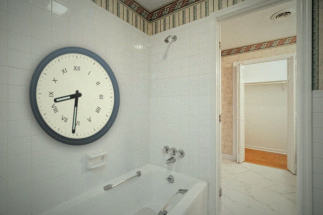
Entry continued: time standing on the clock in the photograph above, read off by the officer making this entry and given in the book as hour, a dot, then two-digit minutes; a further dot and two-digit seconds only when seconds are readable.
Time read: 8.31
